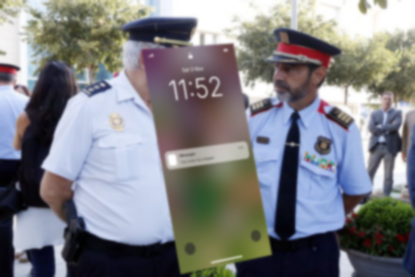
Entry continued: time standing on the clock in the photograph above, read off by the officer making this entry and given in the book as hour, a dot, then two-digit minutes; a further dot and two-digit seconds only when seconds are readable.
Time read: 11.52
